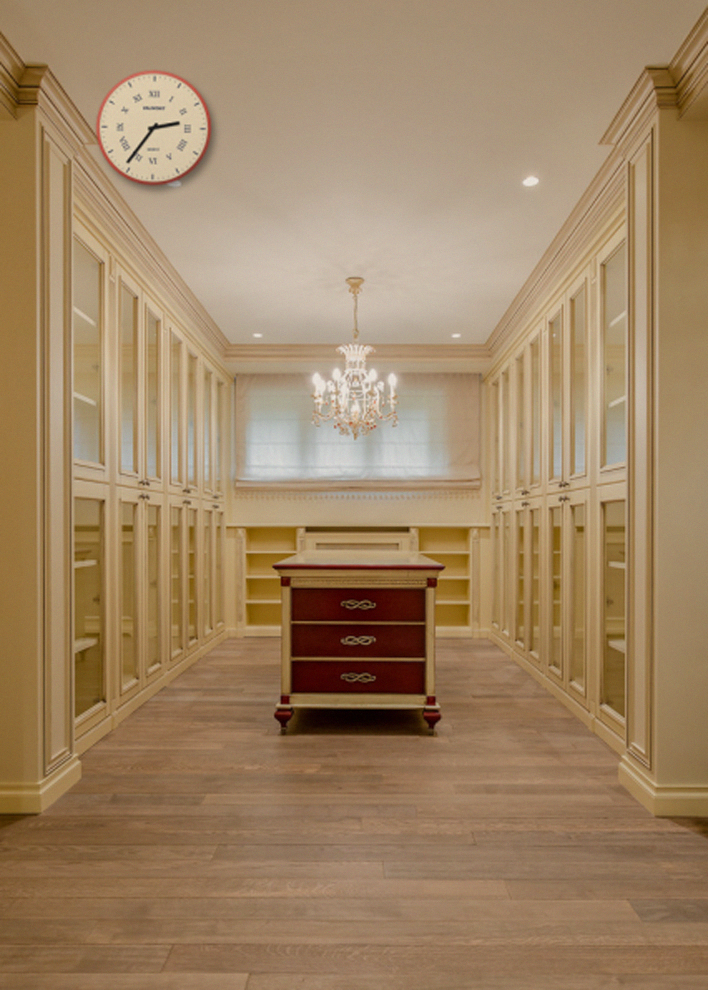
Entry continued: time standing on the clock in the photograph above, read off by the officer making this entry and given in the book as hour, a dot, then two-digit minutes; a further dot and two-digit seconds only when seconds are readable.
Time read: 2.36
